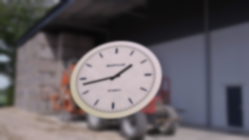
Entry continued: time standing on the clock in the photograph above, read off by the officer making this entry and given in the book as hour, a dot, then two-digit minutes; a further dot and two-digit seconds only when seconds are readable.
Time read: 1.43
